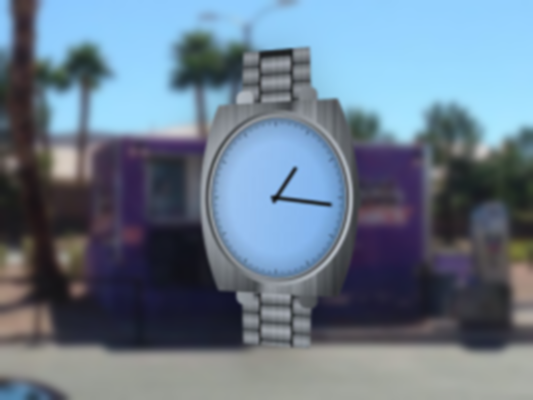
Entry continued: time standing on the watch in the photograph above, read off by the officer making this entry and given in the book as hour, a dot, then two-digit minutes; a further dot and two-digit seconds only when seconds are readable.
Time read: 1.16
